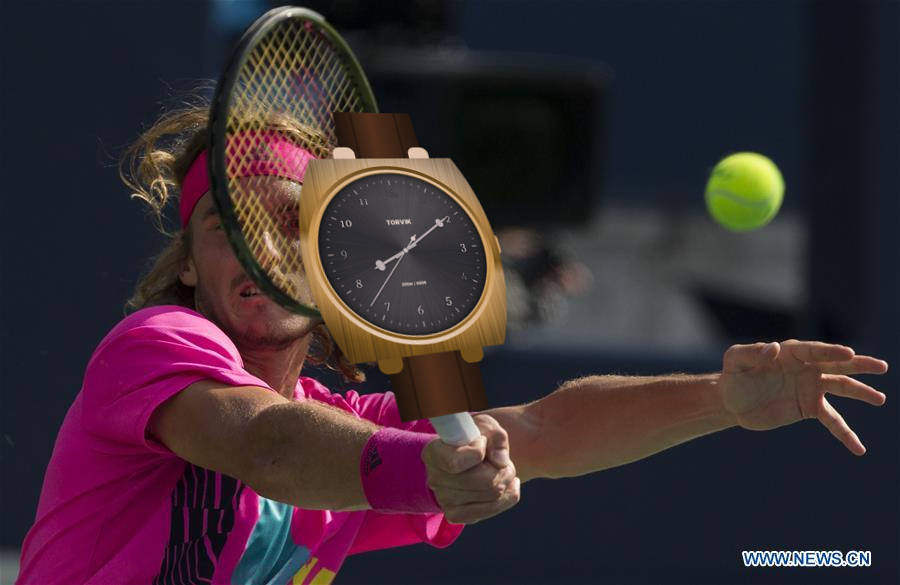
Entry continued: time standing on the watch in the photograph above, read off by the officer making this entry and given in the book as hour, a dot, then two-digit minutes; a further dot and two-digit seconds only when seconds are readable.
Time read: 8.09.37
